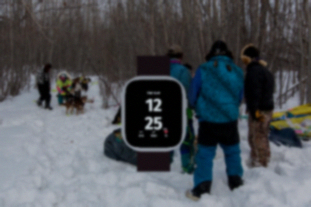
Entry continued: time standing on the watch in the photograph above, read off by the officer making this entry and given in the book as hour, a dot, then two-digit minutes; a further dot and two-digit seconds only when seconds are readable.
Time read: 12.25
